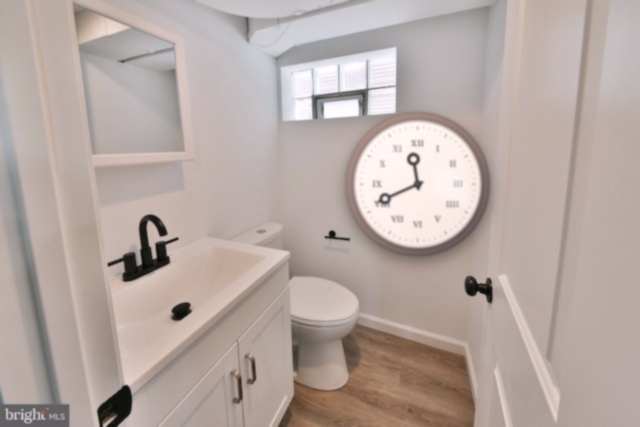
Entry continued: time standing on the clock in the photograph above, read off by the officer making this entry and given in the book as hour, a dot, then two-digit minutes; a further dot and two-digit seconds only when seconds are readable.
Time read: 11.41
